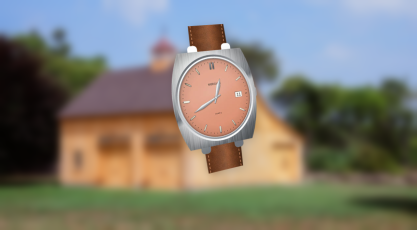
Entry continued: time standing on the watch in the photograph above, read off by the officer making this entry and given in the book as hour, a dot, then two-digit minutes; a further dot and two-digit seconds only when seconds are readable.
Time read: 12.41
